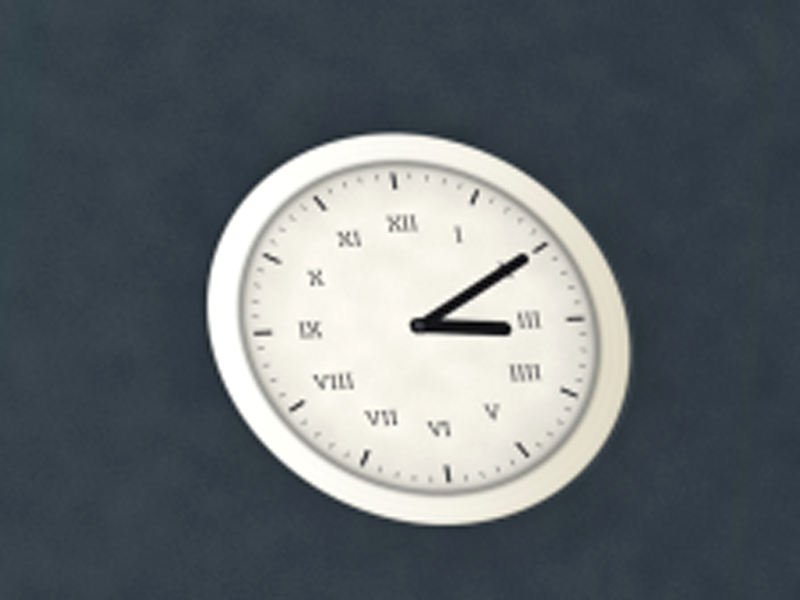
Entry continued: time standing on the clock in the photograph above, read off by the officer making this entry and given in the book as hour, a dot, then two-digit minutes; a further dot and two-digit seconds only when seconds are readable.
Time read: 3.10
